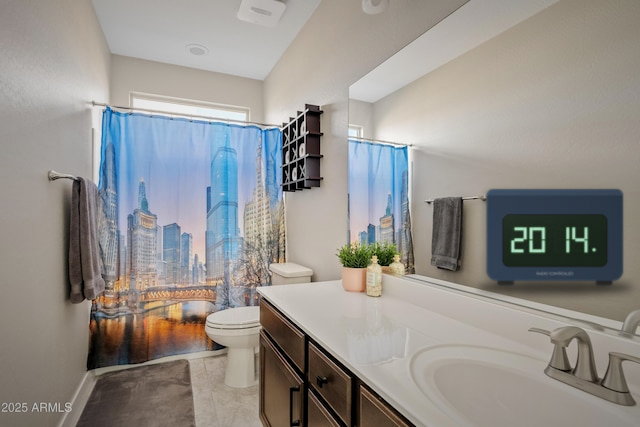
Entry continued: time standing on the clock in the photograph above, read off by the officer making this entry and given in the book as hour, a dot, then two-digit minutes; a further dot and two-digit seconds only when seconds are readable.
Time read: 20.14
